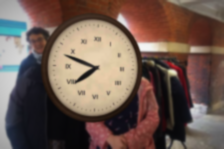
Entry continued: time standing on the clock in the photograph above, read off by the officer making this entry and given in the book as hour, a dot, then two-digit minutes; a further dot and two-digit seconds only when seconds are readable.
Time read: 7.48
